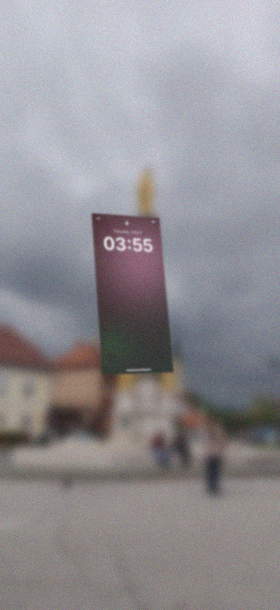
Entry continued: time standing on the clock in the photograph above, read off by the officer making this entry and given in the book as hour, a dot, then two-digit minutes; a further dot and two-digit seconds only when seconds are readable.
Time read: 3.55
